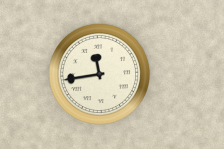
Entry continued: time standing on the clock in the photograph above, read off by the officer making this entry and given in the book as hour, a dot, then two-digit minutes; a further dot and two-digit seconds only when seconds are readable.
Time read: 11.44
